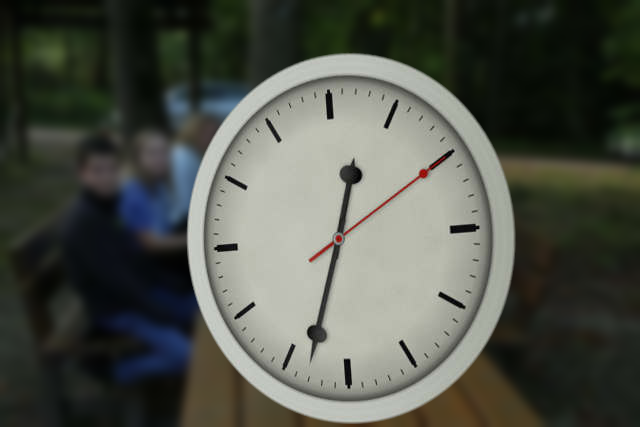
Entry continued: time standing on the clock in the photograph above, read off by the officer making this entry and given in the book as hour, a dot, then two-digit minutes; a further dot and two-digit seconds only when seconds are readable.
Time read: 12.33.10
